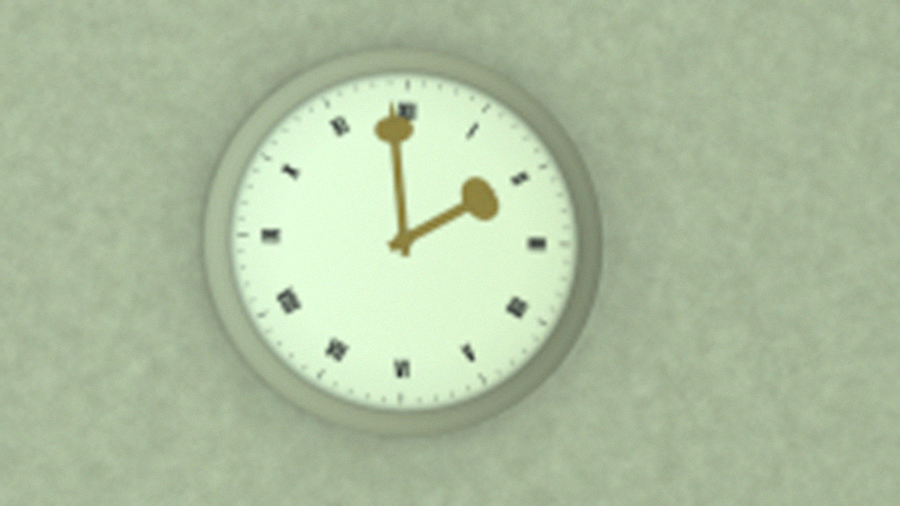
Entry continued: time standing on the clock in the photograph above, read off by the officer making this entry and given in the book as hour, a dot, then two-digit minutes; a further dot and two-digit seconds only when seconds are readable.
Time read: 1.59
